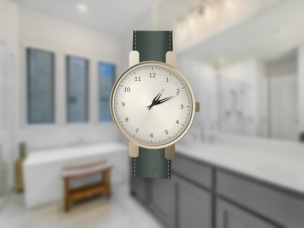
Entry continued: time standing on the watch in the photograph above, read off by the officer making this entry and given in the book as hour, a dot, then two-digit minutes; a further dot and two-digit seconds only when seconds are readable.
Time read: 1.11
